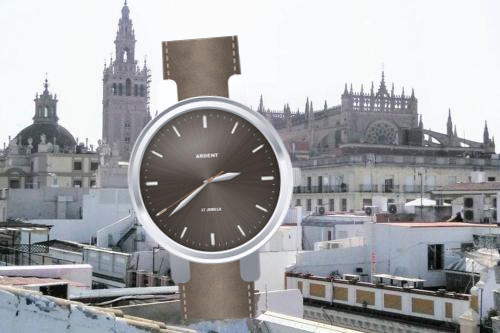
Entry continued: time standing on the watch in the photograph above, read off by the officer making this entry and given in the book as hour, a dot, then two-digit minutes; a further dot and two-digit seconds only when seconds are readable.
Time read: 2.38.40
